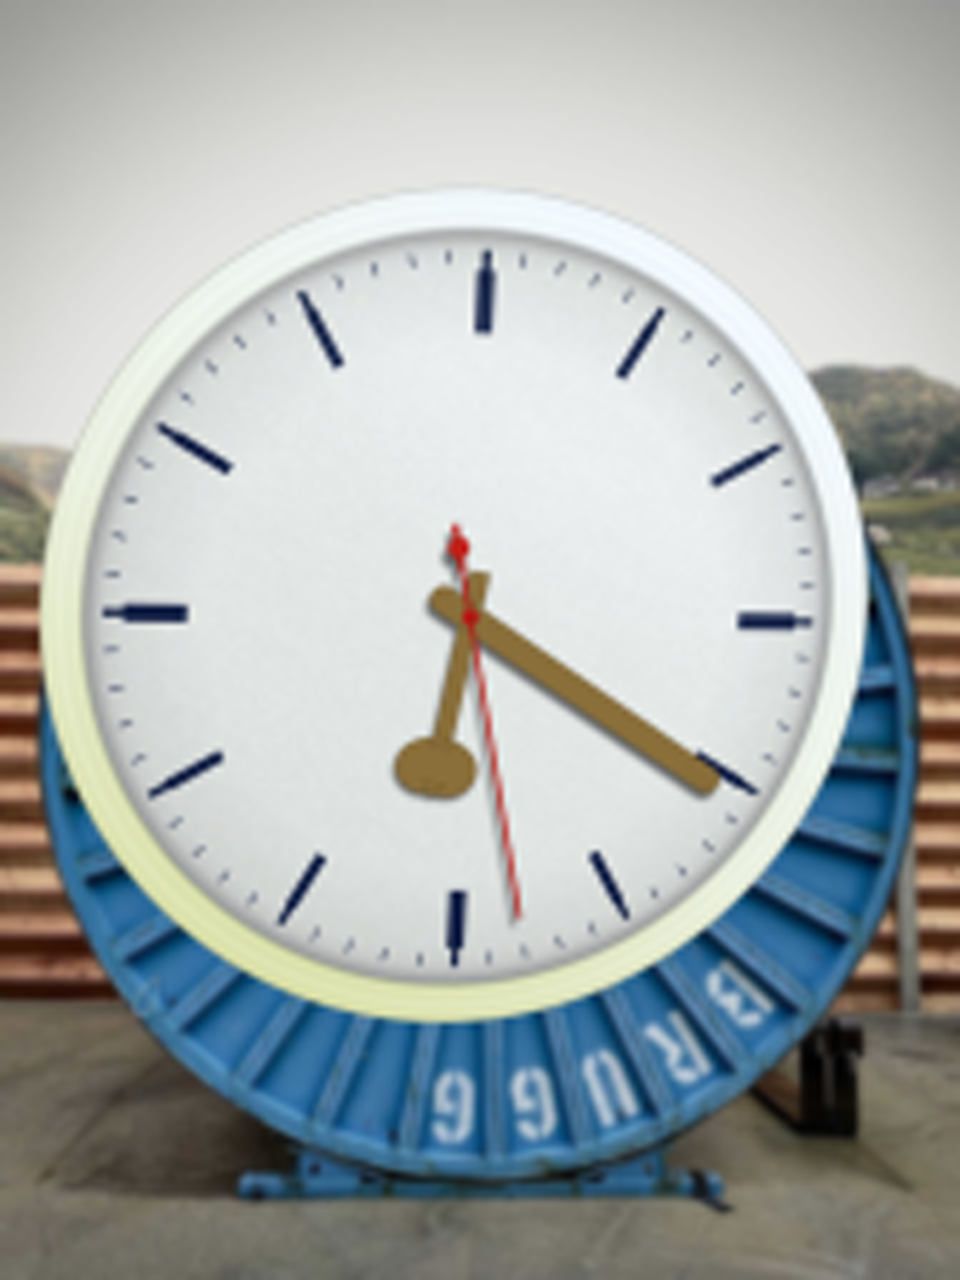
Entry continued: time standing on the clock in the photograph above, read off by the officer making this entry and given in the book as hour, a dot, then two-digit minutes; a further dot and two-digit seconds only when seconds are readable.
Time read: 6.20.28
